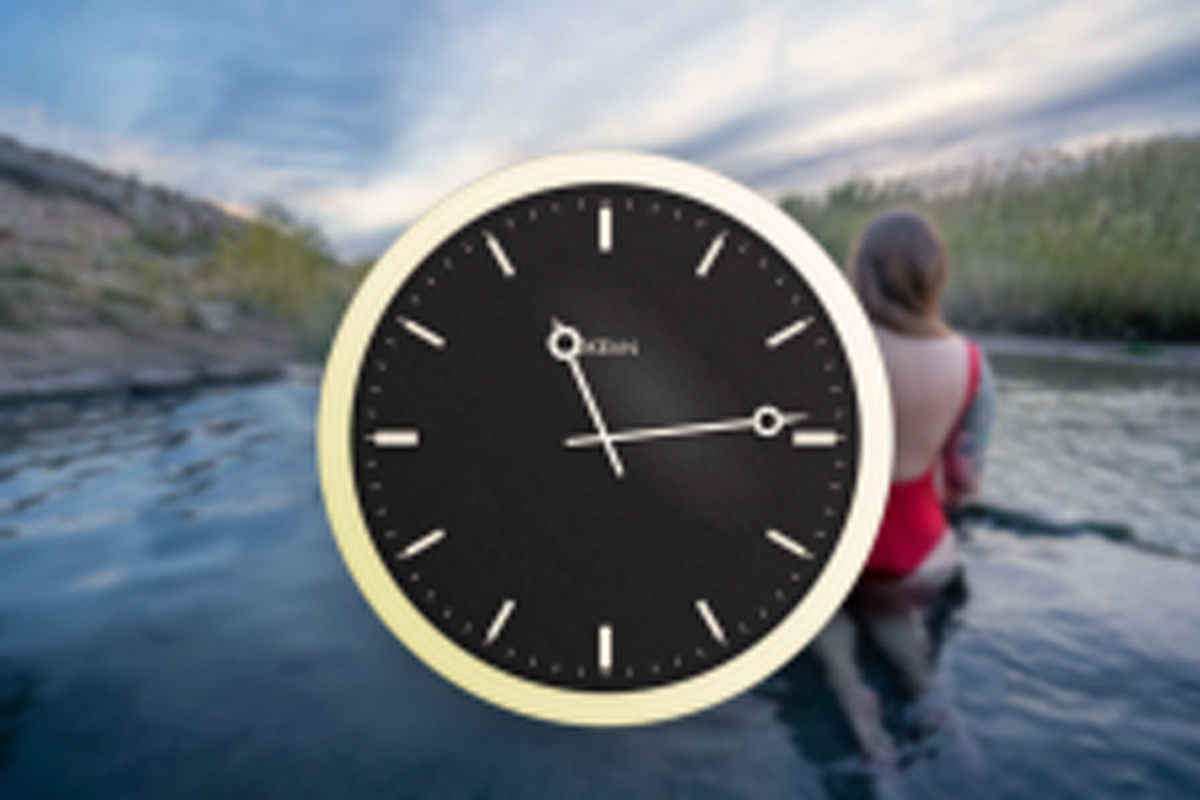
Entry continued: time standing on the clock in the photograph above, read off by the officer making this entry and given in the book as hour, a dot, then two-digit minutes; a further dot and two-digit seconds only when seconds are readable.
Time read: 11.14
